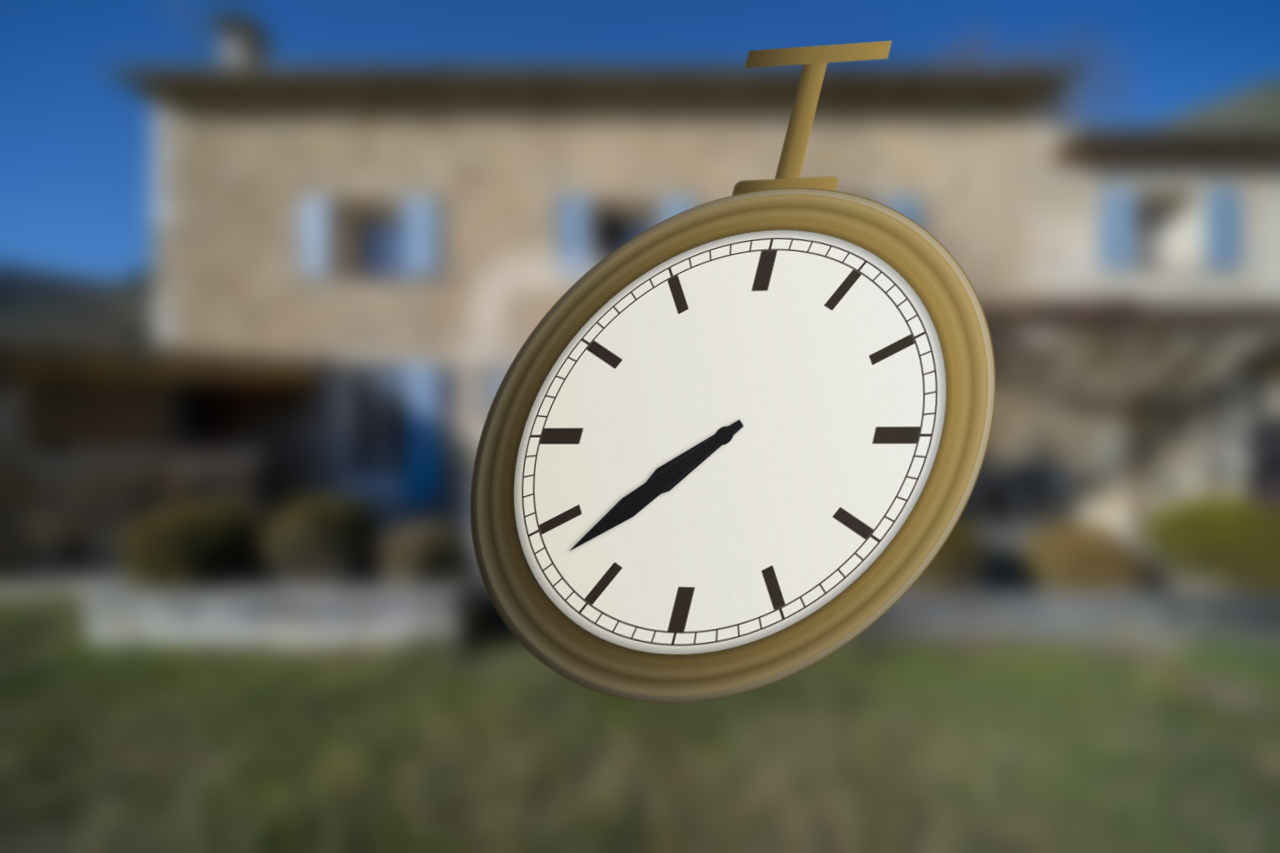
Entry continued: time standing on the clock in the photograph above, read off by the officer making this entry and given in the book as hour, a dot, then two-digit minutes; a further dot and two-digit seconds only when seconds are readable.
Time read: 7.38
